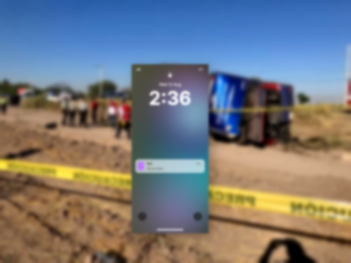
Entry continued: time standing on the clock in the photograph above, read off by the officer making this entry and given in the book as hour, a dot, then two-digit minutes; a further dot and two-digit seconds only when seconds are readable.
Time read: 2.36
